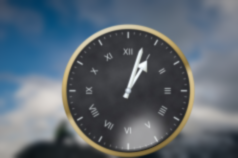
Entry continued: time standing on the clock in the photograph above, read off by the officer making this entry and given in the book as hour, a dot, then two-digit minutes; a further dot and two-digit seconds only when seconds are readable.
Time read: 1.03
